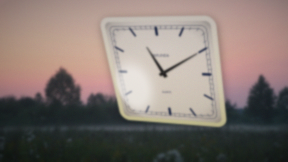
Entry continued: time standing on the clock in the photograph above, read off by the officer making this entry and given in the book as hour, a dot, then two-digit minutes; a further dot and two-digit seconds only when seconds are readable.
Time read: 11.10
